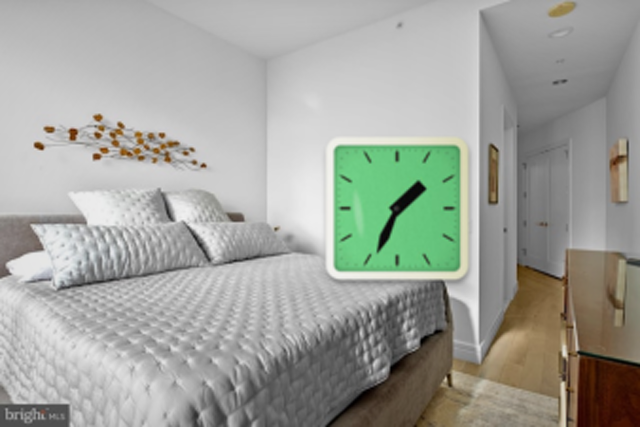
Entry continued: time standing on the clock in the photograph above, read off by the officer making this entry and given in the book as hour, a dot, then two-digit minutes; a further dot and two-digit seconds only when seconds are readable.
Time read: 1.34
